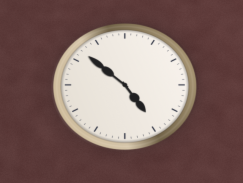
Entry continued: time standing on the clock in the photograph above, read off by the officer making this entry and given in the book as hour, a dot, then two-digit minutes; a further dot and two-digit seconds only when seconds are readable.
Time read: 4.52
